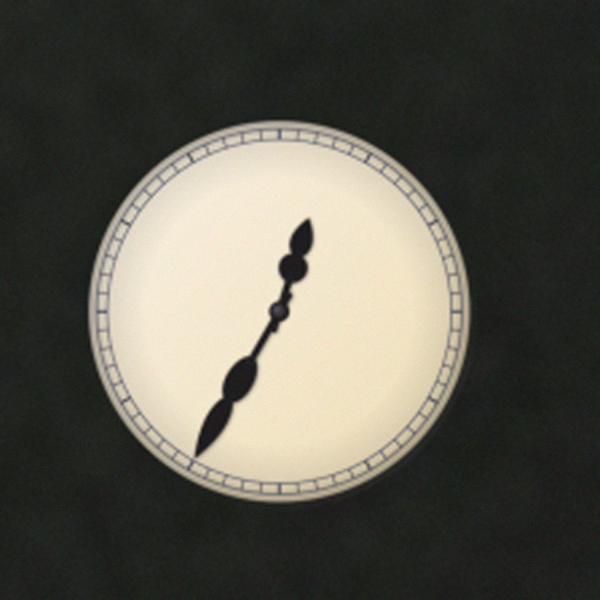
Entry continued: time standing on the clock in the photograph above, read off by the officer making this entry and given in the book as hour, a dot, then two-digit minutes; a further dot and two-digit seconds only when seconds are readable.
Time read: 12.35
